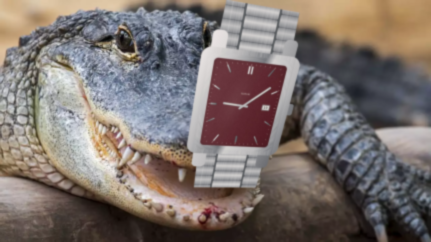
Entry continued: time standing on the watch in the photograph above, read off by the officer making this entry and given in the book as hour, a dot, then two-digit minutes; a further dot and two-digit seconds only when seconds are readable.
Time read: 9.08
